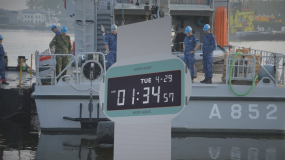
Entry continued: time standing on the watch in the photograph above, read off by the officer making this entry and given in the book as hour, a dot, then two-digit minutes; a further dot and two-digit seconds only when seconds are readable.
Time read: 1.34.57
